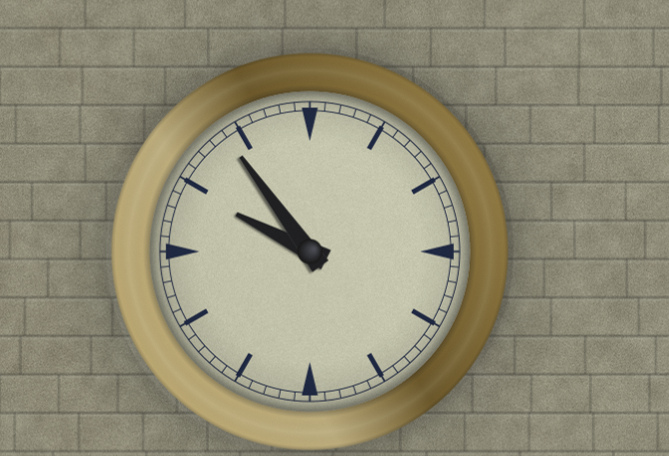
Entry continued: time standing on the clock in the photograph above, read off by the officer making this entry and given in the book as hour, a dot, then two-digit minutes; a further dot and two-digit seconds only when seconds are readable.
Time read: 9.54
